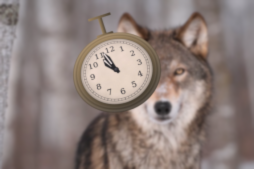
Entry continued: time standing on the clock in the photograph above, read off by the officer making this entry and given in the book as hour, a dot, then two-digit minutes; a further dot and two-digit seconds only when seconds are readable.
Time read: 10.57
